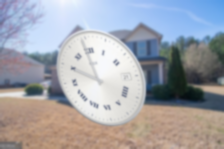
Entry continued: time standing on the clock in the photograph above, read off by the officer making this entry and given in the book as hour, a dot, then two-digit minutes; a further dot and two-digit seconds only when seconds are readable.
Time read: 9.59
